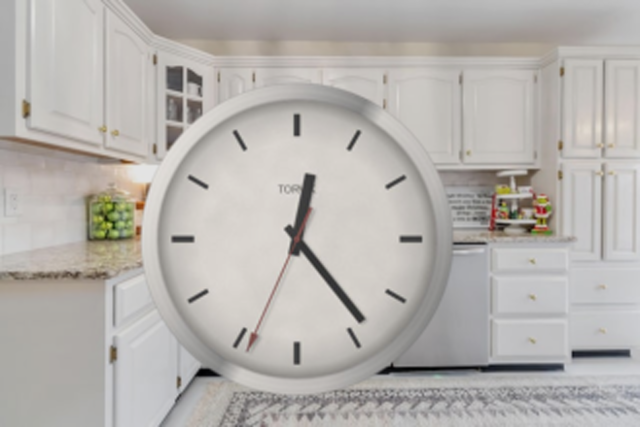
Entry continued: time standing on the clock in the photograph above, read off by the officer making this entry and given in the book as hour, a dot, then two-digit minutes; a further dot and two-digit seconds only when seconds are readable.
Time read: 12.23.34
